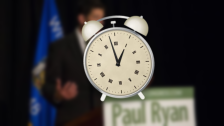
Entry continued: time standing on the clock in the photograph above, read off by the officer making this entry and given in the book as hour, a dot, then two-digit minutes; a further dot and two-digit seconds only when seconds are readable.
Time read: 12.58
